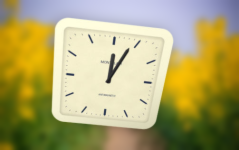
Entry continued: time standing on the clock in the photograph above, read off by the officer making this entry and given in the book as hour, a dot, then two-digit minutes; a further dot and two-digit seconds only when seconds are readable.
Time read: 12.04
